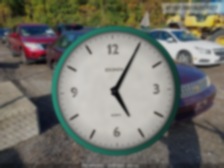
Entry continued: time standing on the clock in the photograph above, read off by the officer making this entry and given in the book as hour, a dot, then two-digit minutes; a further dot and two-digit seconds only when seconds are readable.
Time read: 5.05
